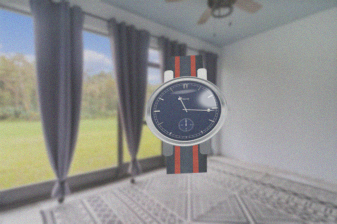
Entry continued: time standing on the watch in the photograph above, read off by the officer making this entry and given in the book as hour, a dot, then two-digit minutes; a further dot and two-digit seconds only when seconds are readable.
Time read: 11.16
